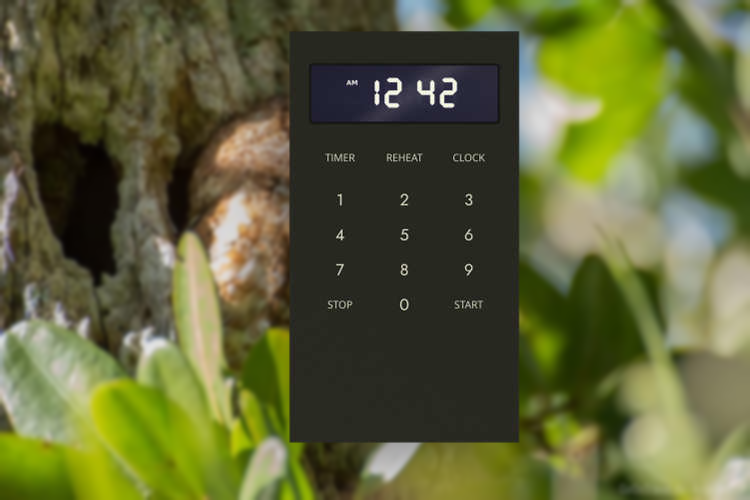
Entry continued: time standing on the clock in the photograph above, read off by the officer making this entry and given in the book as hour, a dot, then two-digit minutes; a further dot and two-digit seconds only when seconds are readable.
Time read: 12.42
